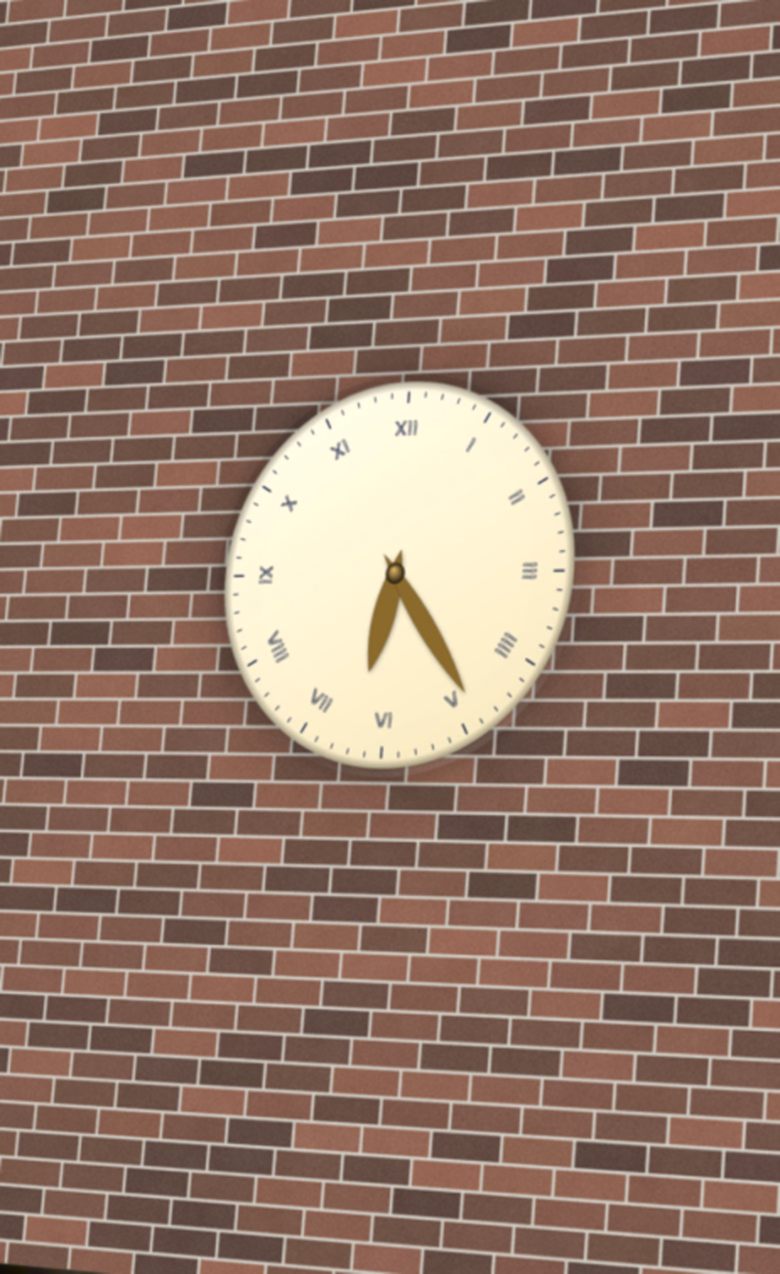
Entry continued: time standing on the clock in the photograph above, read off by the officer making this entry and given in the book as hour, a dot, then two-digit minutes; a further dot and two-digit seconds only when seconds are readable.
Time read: 6.24
